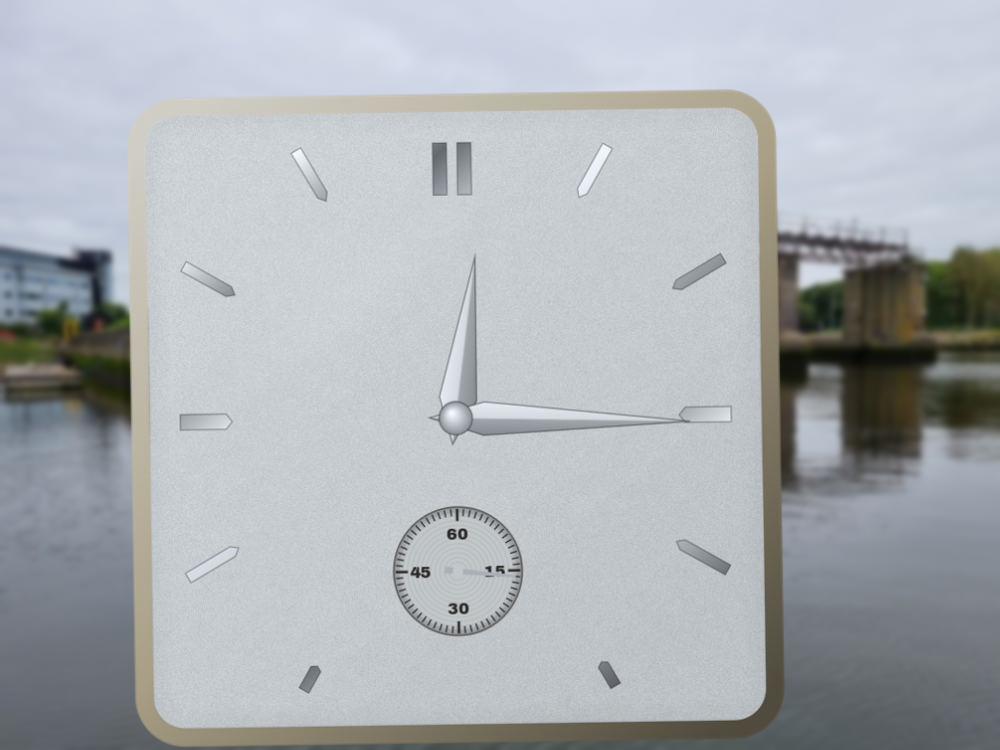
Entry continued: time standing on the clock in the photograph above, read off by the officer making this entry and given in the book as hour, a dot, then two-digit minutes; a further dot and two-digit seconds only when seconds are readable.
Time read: 12.15.16
